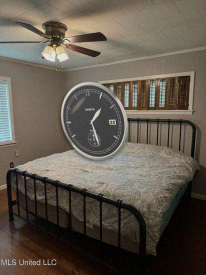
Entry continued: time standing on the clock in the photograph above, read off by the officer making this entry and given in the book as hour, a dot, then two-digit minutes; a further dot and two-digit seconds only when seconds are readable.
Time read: 1.28
